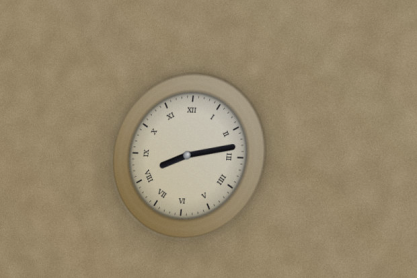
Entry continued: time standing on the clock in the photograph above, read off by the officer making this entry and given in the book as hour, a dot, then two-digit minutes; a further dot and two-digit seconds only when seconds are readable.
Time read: 8.13
